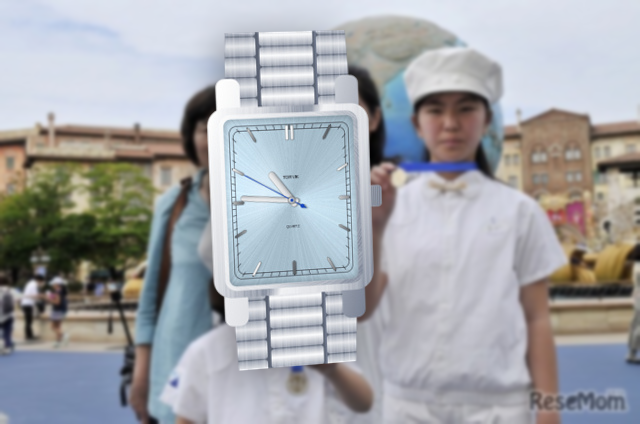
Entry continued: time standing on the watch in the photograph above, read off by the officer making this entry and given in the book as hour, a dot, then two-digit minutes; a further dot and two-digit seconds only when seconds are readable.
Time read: 10.45.50
